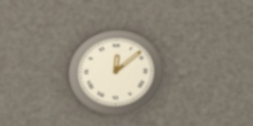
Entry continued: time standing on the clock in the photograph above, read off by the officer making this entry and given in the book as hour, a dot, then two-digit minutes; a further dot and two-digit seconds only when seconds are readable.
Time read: 12.08
